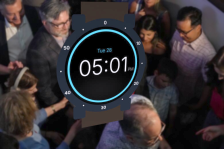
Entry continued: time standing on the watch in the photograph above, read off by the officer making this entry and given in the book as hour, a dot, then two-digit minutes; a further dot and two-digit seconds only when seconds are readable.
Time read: 5.01
